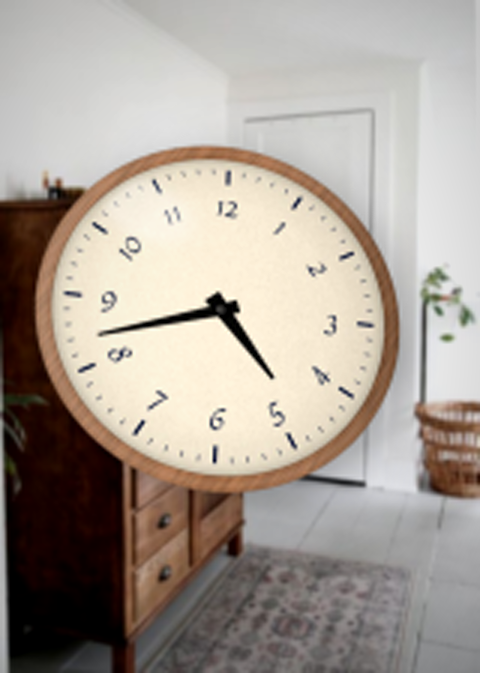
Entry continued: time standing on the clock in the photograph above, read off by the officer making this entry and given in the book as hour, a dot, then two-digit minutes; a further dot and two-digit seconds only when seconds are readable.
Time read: 4.42
